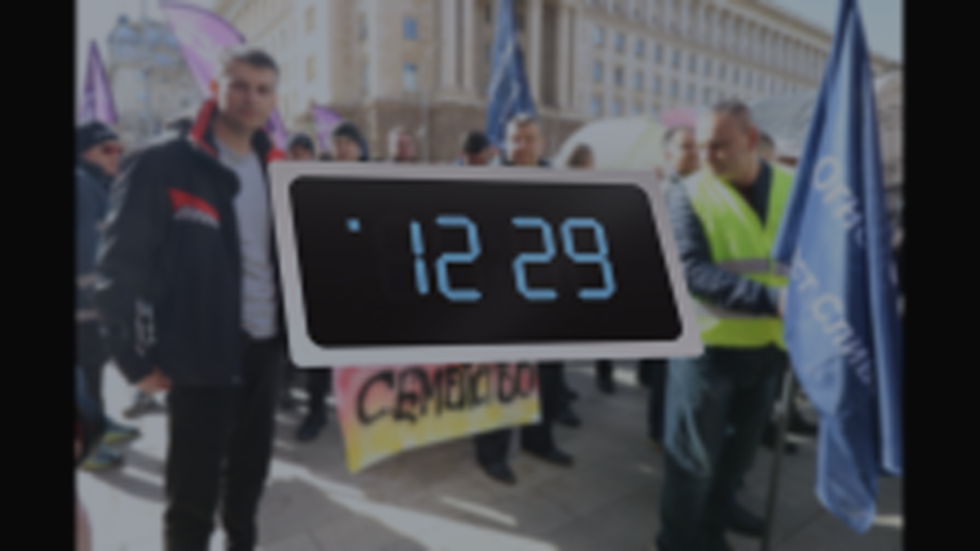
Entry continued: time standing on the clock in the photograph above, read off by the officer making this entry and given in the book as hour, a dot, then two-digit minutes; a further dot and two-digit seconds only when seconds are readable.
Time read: 12.29
